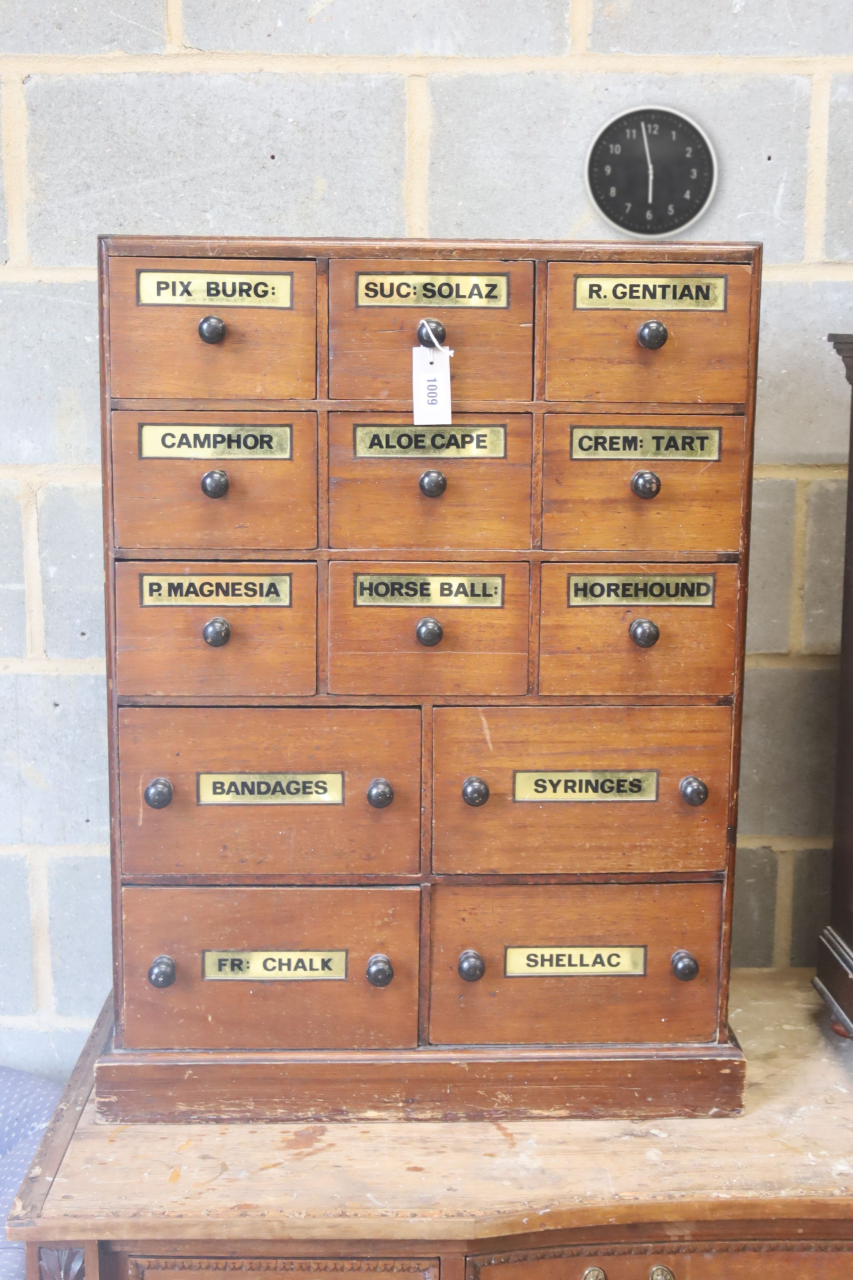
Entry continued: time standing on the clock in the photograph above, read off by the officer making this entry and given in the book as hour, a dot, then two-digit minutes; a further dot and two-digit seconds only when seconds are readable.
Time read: 5.58
